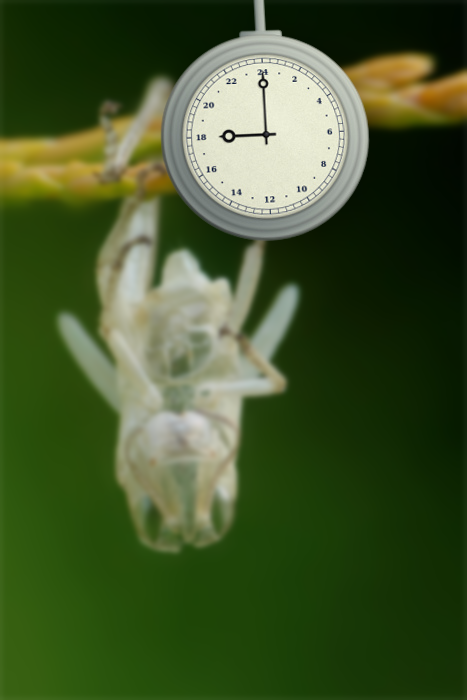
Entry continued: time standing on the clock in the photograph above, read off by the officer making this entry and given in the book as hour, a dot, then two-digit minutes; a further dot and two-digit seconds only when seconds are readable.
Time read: 18.00
